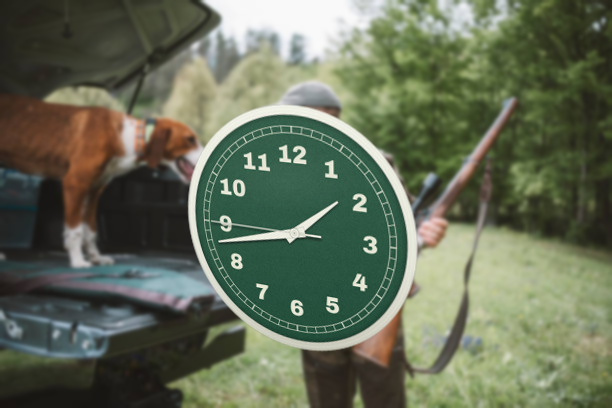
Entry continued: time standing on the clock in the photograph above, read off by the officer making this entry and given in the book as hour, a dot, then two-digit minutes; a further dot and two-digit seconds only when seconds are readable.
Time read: 1.42.45
